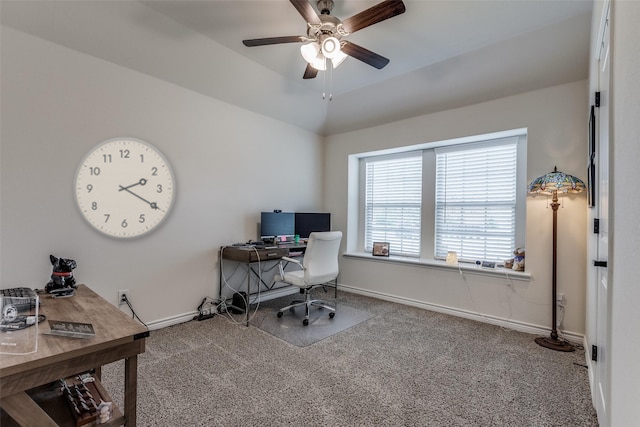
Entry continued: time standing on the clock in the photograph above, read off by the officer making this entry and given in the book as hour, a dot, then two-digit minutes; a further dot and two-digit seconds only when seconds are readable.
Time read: 2.20
